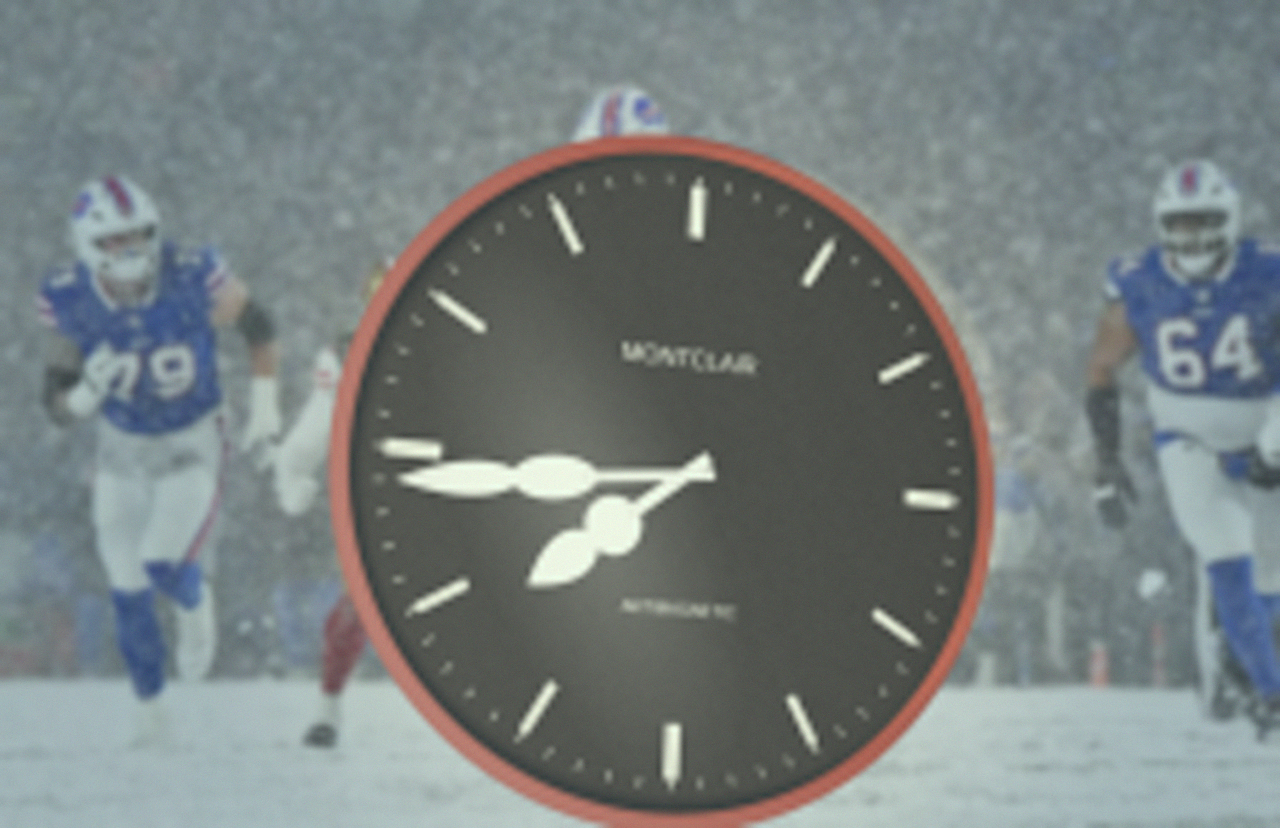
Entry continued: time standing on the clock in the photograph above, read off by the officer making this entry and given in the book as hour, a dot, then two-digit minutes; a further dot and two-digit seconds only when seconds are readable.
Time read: 7.44
